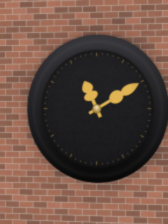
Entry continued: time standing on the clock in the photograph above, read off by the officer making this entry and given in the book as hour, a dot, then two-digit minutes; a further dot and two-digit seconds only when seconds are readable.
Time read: 11.10
